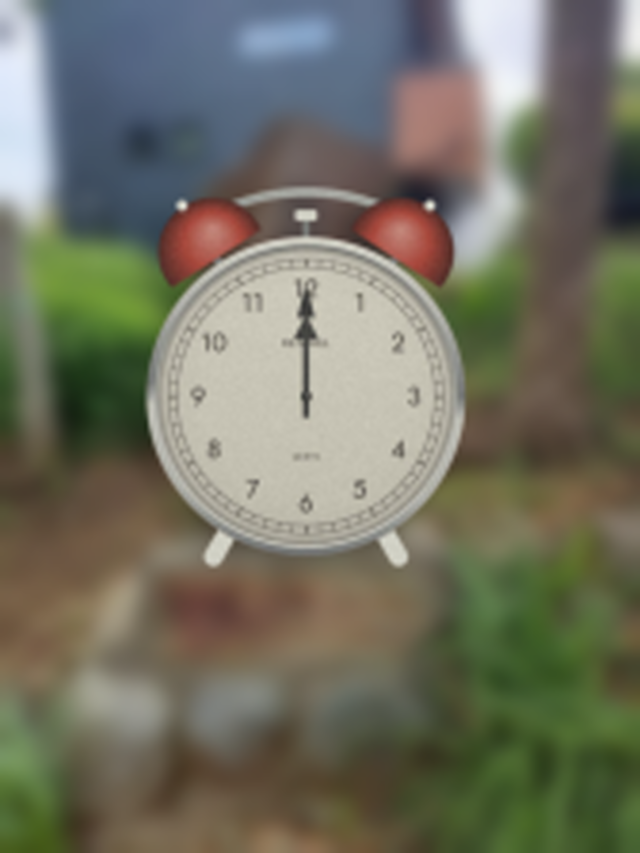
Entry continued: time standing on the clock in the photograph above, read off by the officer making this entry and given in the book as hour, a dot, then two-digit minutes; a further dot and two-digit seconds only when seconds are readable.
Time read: 12.00
